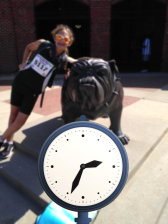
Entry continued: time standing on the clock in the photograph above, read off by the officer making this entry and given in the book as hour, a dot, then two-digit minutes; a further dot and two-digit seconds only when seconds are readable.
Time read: 2.34
